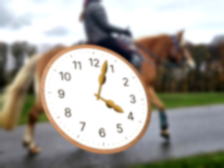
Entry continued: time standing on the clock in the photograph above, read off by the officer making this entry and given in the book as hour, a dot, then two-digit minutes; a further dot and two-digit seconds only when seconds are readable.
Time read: 4.03
